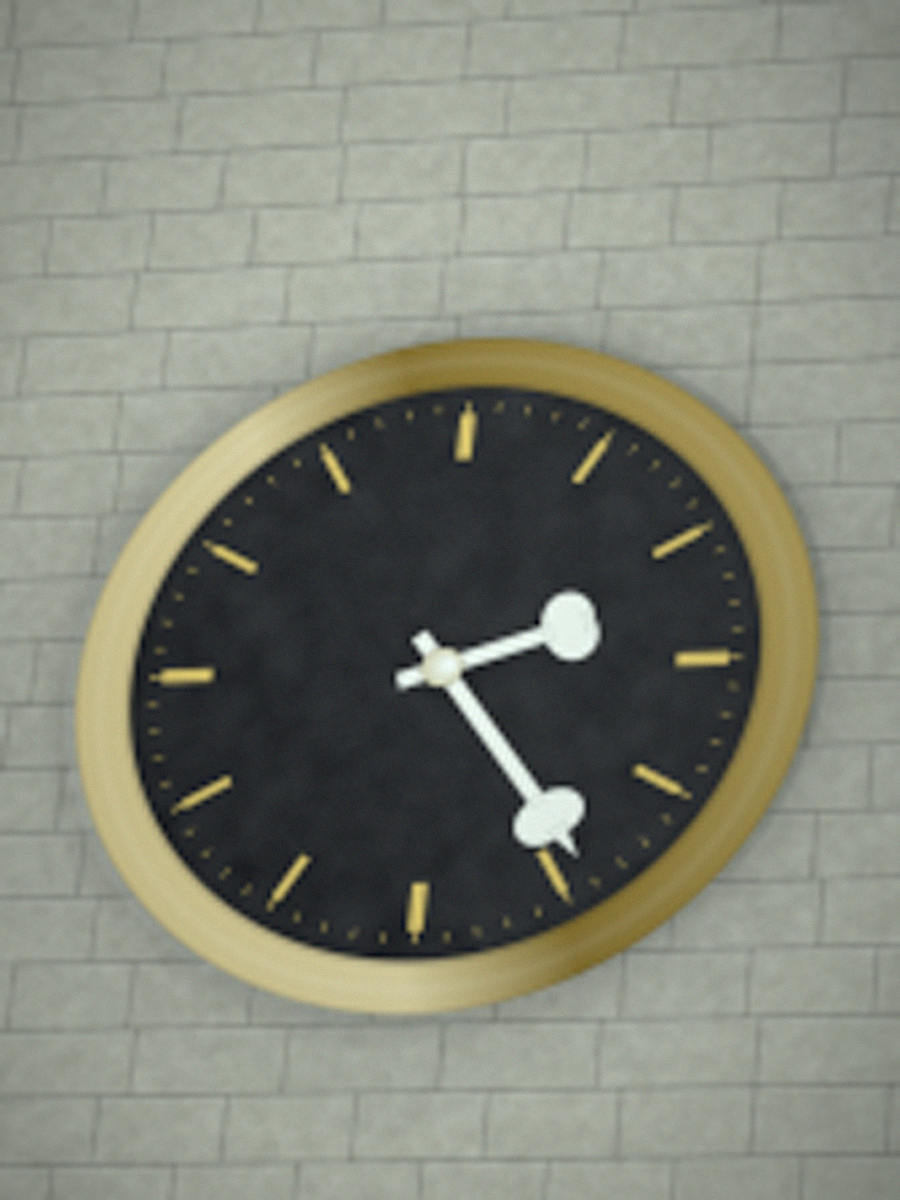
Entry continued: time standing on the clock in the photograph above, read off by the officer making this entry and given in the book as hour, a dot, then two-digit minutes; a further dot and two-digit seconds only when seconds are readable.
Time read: 2.24
